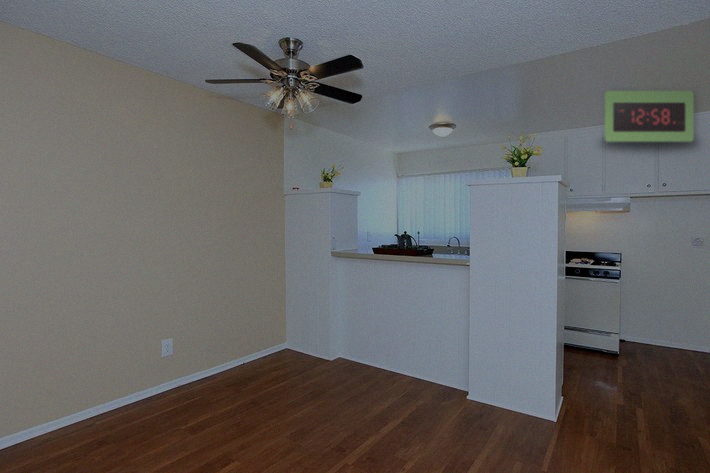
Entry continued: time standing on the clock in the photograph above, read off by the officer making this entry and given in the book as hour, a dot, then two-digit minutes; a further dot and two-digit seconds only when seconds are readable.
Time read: 12.58
